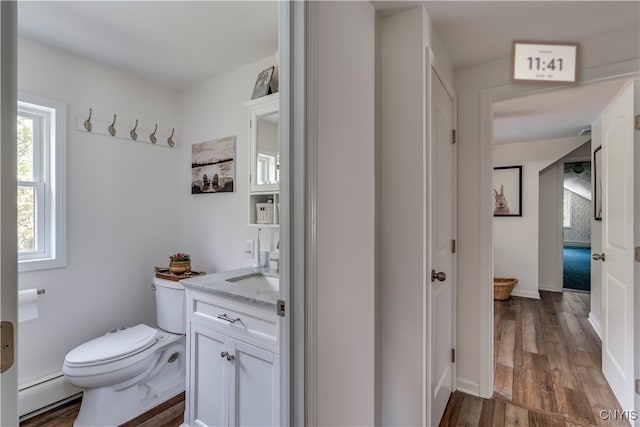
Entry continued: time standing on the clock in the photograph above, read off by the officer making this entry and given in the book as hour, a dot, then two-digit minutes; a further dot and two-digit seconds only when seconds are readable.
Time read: 11.41
